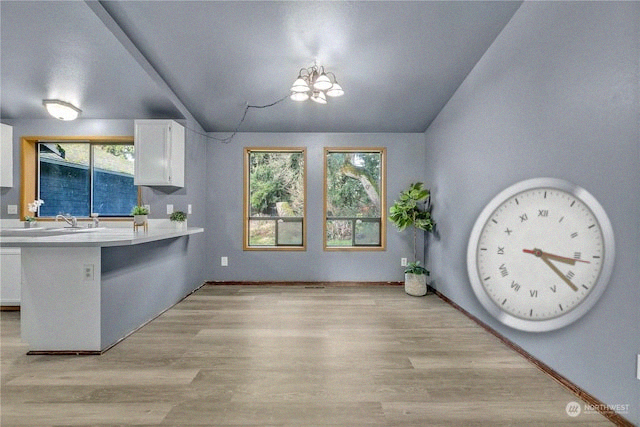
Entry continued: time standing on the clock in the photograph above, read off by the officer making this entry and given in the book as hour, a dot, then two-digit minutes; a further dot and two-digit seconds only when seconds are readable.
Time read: 3.21.16
